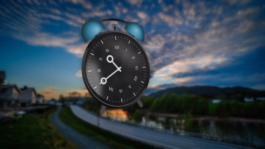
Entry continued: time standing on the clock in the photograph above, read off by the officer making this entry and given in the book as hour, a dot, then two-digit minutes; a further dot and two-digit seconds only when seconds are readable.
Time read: 10.40
